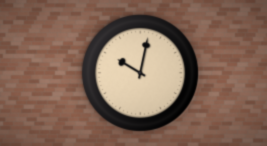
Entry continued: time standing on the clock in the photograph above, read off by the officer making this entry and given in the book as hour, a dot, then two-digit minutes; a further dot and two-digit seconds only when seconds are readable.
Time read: 10.02
